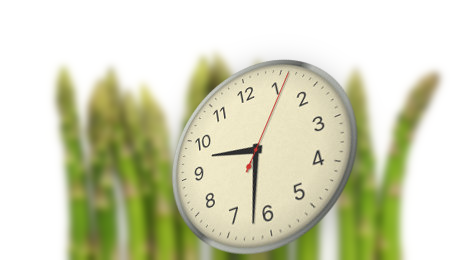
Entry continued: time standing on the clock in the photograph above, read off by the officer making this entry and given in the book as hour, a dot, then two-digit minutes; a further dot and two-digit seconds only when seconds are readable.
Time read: 9.32.06
